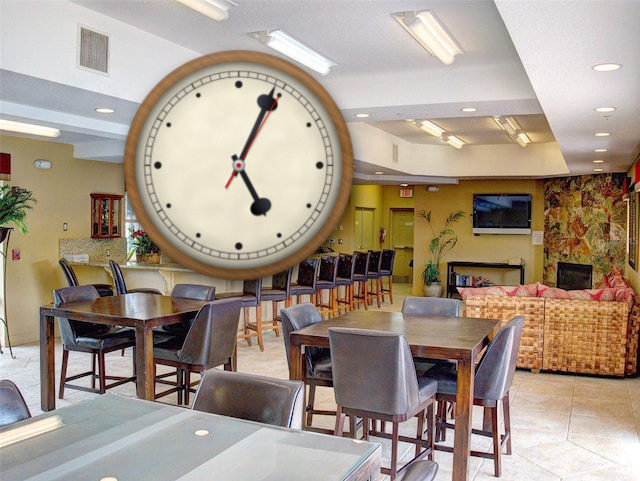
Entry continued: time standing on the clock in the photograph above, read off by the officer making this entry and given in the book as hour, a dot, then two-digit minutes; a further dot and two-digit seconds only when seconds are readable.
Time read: 5.04.05
